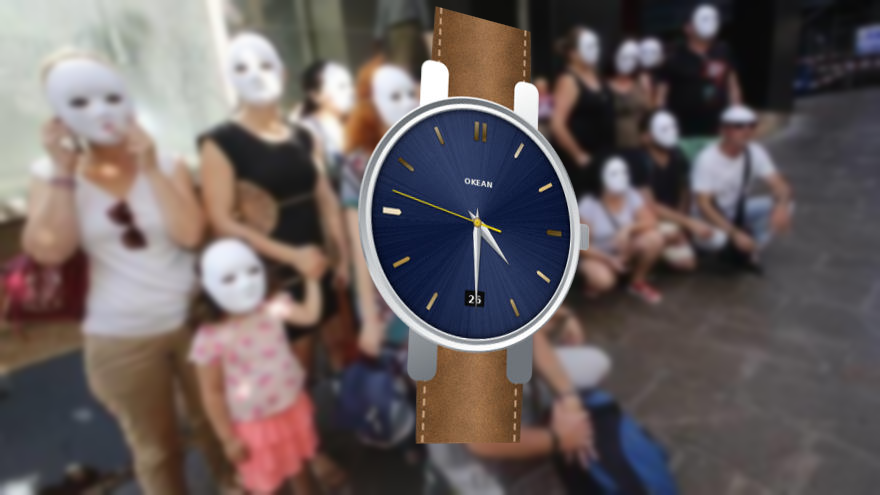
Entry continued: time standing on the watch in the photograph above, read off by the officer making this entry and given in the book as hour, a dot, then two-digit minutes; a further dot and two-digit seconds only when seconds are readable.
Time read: 4.29.47
